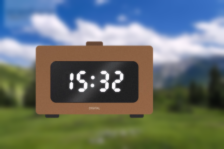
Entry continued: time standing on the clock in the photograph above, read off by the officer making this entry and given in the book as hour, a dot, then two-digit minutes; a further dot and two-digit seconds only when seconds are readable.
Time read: 15.32
